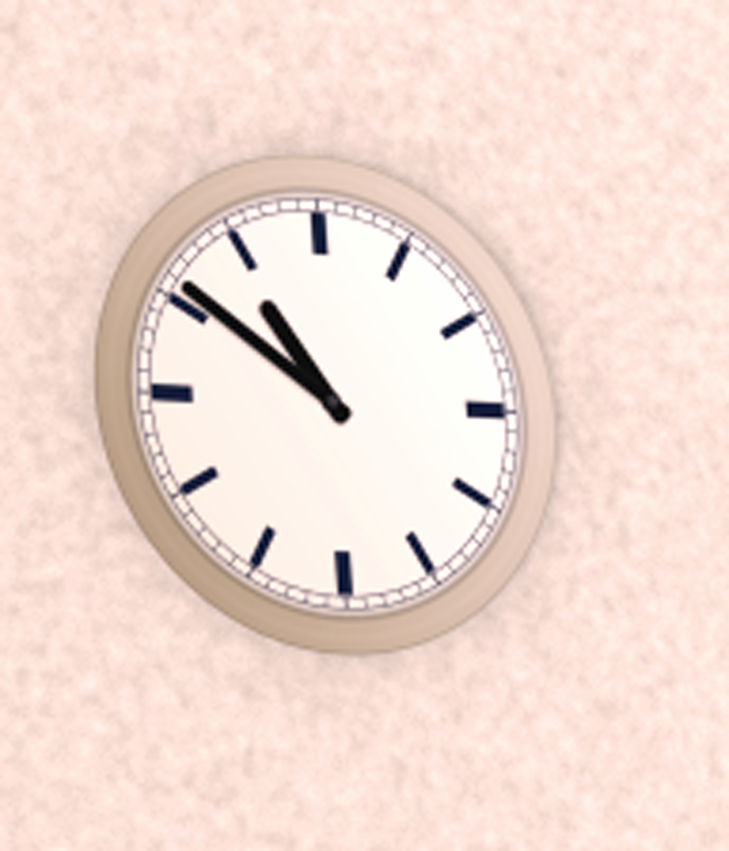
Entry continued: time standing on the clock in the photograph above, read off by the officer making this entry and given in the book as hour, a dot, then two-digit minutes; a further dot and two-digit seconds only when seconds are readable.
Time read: 10.51
